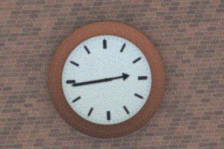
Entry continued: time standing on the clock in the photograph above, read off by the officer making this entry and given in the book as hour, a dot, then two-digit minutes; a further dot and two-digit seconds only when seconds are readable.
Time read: 2.44
